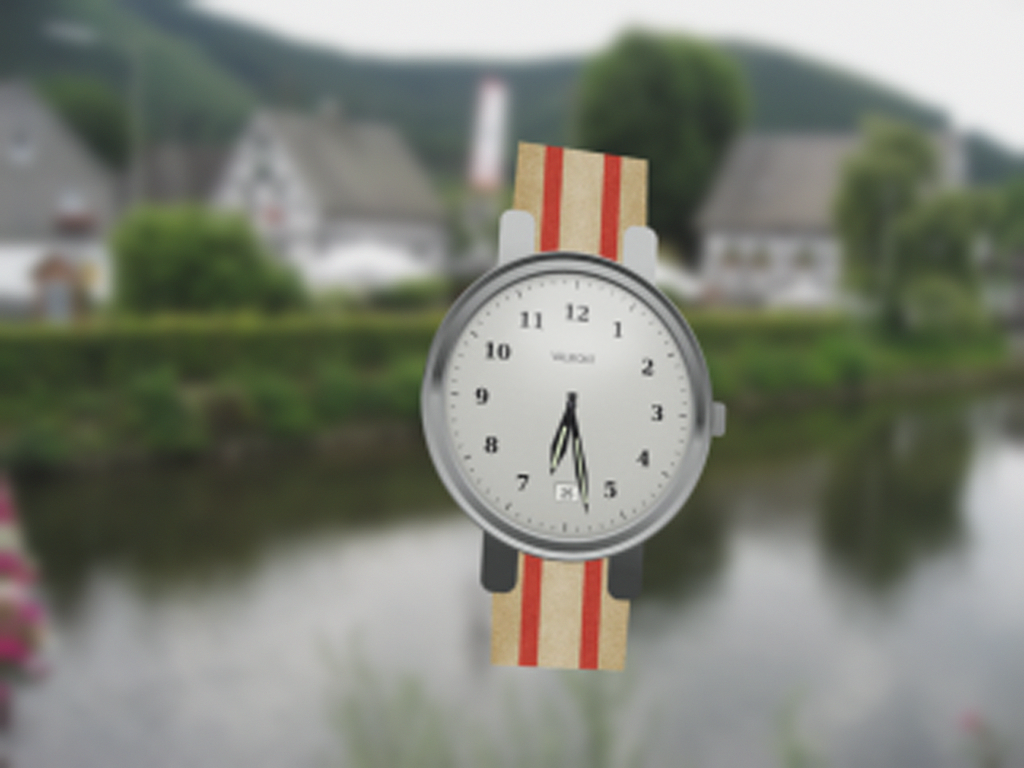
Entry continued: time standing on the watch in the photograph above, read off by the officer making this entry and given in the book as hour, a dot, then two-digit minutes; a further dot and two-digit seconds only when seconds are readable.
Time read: 6.28
